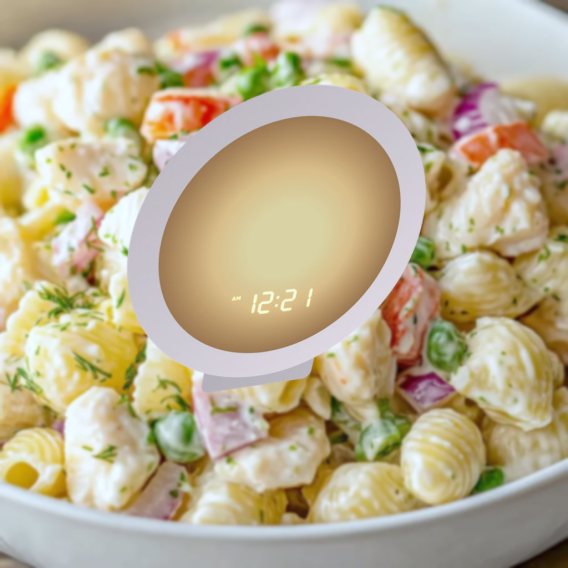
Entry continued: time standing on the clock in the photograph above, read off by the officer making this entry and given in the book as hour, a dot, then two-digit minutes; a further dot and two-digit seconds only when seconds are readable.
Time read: 12.21
